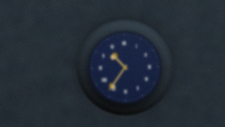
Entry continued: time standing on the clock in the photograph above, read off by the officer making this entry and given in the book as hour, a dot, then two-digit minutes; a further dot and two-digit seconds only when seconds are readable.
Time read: 10.36
